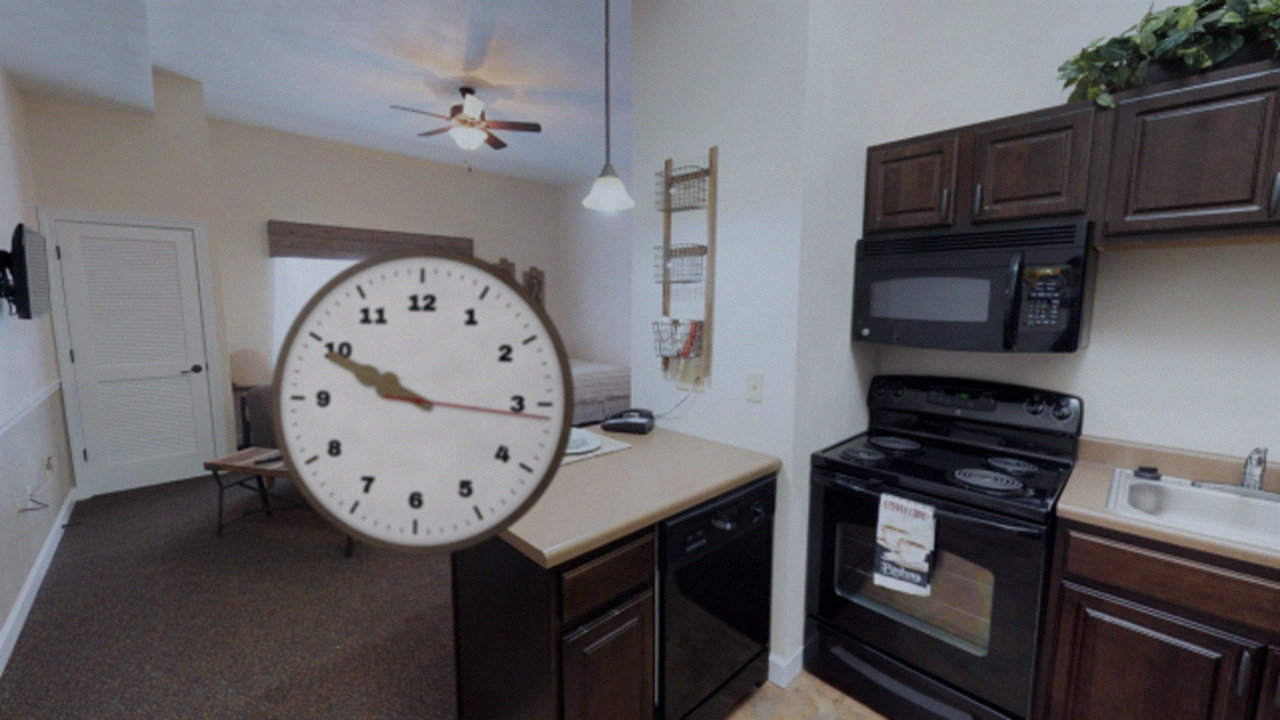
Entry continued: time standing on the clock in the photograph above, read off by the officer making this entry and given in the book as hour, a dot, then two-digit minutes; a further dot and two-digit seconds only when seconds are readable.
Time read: 9.49.16
